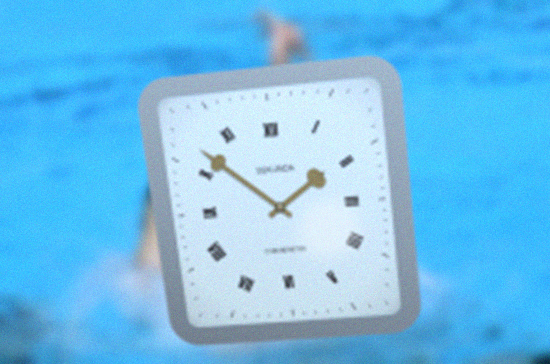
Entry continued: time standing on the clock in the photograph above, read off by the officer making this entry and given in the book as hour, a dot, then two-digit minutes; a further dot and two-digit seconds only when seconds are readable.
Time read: 1.52
